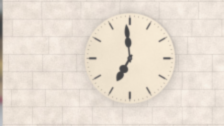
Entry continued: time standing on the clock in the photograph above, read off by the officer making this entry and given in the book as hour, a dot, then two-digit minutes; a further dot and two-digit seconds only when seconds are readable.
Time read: 6.59
